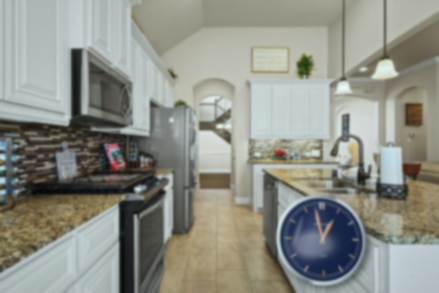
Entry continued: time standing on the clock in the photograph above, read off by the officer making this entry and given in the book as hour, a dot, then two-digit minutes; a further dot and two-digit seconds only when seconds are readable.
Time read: 12.58
